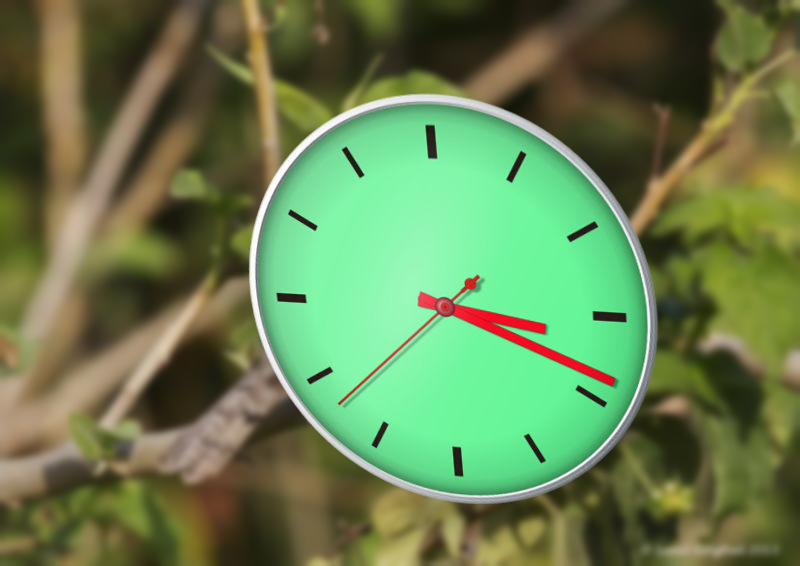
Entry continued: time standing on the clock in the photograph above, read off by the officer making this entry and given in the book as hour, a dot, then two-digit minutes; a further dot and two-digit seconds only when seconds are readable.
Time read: 3.18.38
